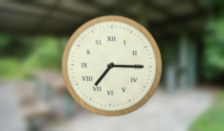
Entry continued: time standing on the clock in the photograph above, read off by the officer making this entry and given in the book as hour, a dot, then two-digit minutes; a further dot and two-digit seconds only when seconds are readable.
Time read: 7.15
